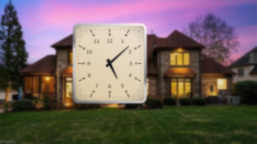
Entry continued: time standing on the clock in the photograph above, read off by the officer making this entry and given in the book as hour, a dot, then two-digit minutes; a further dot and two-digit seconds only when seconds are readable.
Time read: 5.08
